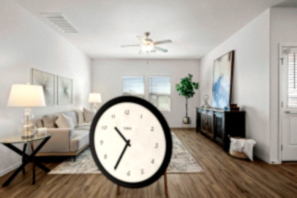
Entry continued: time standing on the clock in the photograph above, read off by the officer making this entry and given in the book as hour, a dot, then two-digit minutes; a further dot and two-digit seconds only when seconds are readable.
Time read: 10.35
